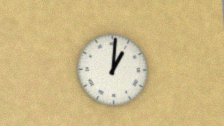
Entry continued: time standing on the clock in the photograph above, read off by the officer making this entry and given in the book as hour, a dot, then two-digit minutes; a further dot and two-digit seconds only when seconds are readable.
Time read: 1.01
